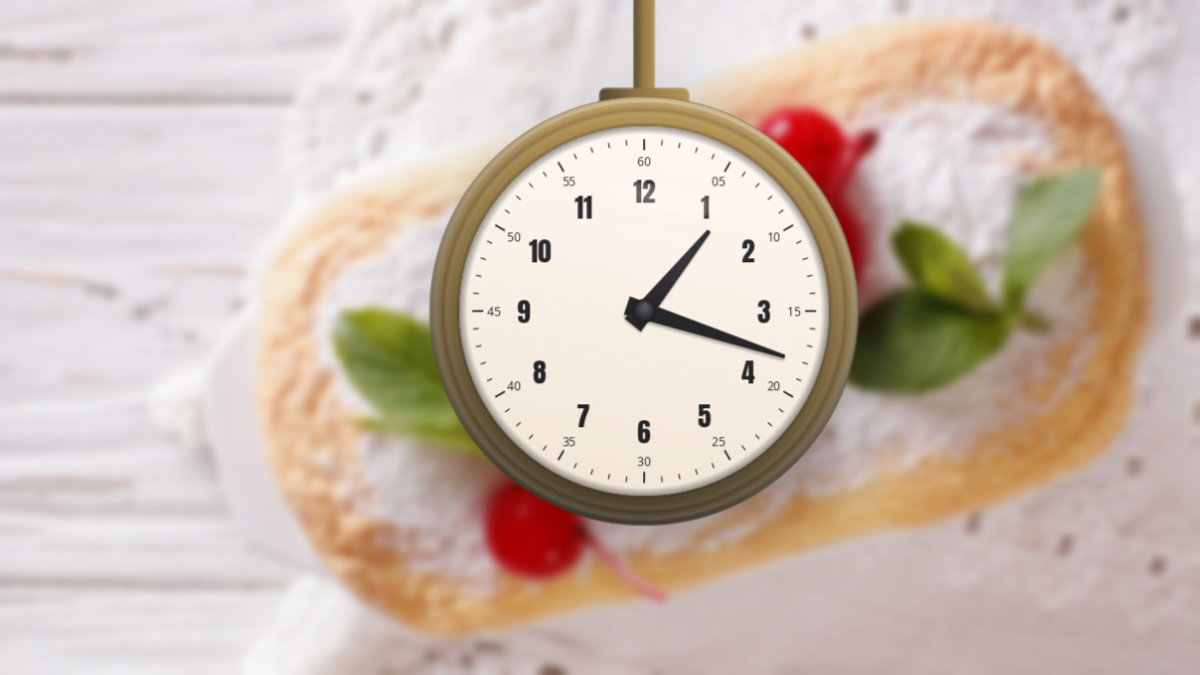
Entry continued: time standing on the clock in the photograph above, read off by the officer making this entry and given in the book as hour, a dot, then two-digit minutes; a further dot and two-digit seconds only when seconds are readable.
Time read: 1.18
